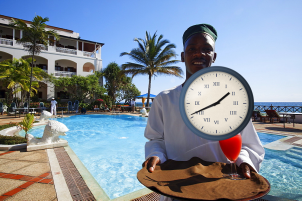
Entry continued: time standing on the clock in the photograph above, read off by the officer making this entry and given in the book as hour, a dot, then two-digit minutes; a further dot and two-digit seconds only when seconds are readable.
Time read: 1.41
